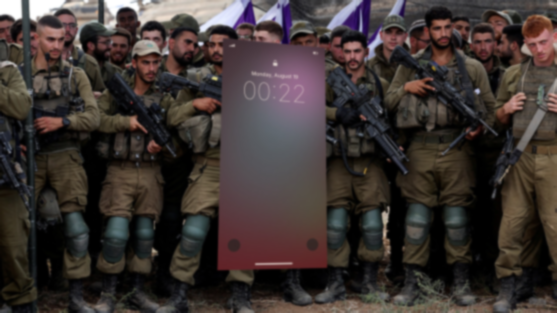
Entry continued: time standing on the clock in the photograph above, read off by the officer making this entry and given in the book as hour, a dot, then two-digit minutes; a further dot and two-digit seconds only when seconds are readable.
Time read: 0.22
